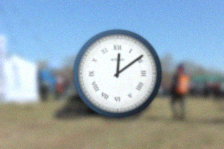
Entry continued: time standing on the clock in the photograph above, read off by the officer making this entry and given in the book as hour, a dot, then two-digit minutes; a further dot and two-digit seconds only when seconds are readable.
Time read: 12.09
